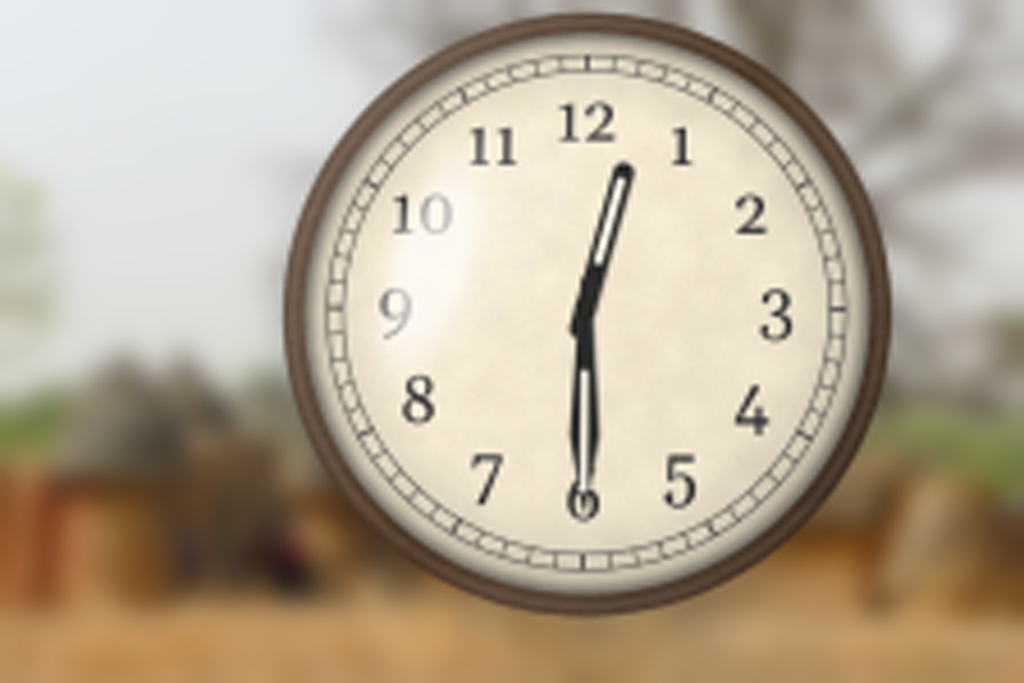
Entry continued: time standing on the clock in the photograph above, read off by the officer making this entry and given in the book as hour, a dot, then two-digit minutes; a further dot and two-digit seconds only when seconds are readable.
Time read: 12.30
